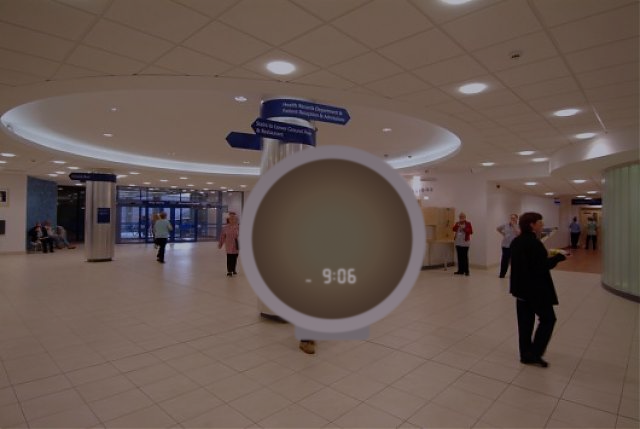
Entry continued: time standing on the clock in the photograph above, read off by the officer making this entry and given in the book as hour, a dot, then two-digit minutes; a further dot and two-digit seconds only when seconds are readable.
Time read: 9.06
